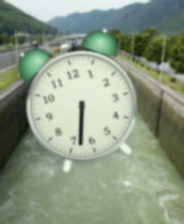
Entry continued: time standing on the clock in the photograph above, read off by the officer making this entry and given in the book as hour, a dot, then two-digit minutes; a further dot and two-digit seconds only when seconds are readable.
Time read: 6.33
